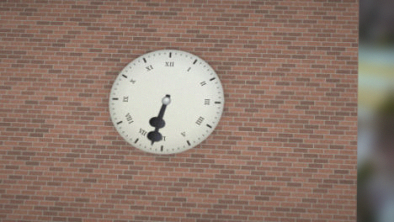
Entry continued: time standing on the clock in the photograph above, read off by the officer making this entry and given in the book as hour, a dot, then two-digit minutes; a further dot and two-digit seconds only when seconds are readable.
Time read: 6.32
